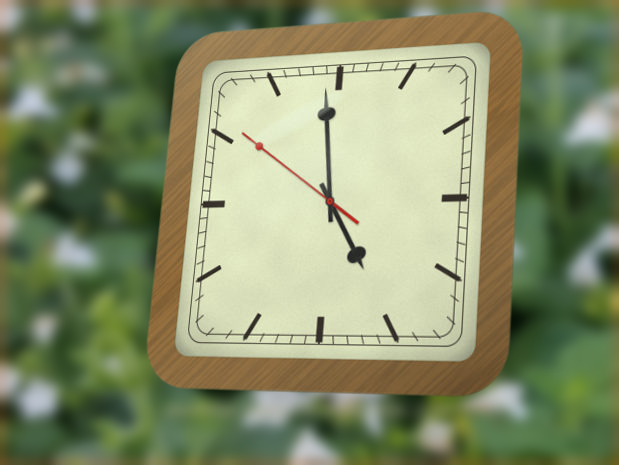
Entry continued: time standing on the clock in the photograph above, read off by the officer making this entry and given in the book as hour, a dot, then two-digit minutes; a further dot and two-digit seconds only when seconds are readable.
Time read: 4.58.51
